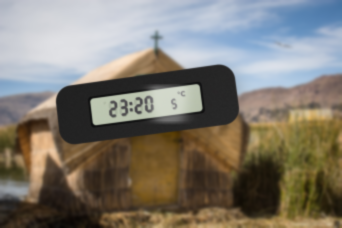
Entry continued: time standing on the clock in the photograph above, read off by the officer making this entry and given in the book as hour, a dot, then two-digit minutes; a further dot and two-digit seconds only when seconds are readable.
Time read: 23.20
